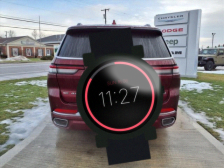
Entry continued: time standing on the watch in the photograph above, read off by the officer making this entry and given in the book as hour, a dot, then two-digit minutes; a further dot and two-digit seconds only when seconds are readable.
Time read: 11.27
